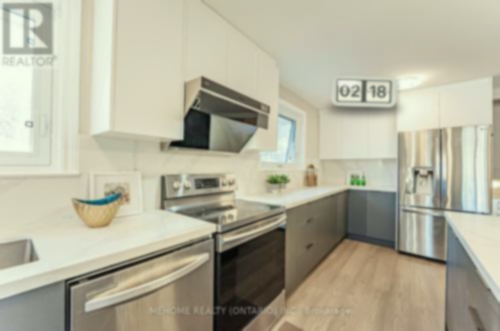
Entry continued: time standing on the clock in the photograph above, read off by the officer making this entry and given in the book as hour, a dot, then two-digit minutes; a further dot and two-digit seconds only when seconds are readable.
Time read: 2.18
